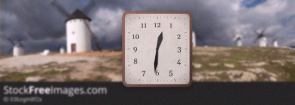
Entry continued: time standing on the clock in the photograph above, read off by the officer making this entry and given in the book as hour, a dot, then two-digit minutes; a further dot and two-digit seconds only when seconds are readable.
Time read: 12.31
